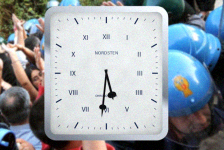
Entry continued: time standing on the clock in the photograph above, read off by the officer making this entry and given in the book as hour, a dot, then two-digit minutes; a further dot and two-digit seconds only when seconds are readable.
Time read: 5.31
